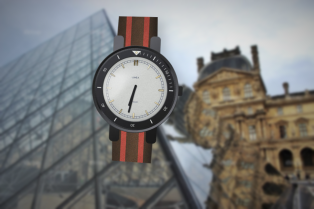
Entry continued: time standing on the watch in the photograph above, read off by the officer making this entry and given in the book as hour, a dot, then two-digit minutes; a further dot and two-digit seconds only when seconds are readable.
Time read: 6.32
